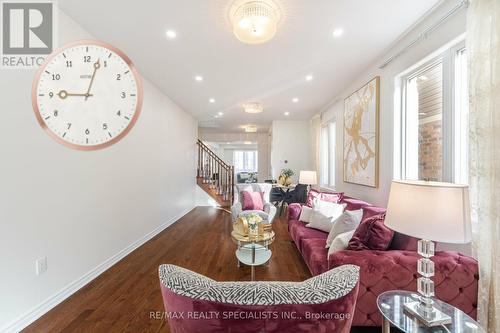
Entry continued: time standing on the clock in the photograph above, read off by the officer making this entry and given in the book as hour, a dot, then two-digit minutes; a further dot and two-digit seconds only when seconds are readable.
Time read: 9.03
